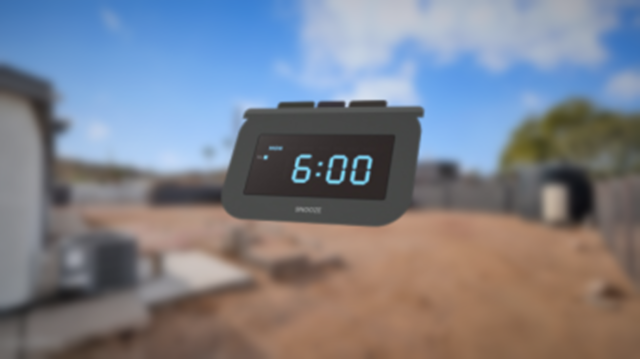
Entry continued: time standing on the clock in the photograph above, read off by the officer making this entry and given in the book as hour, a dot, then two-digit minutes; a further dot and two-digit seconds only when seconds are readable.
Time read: 6.00
